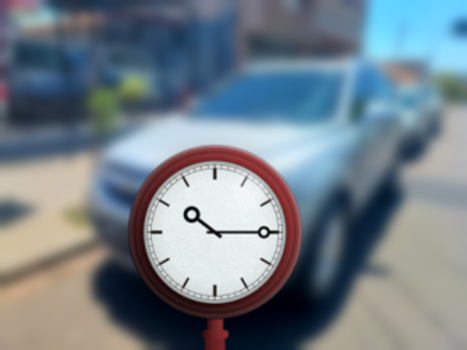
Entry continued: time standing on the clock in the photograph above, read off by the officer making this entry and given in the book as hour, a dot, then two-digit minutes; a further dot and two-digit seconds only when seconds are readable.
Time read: 10.15
